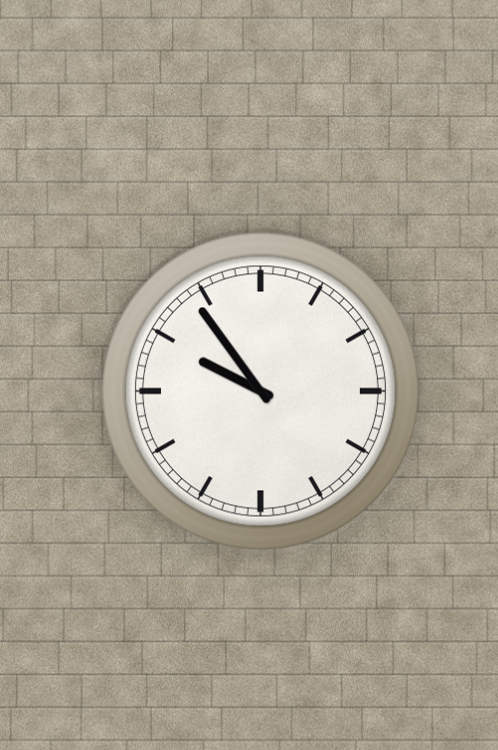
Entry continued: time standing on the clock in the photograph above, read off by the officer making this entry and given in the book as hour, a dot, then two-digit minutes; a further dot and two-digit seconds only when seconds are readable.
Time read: 9.54
